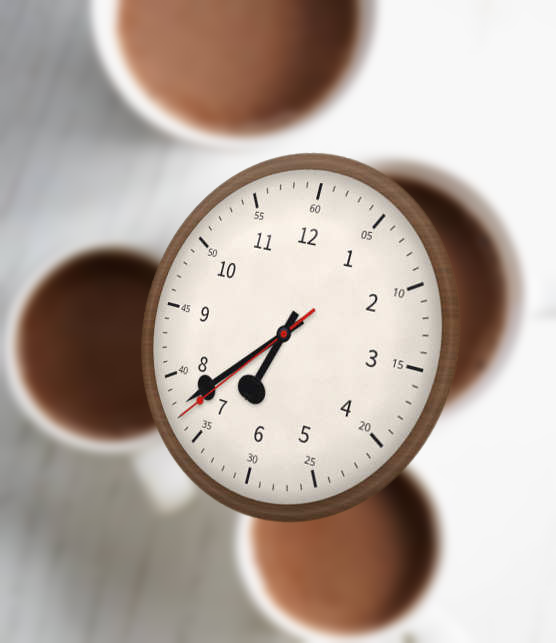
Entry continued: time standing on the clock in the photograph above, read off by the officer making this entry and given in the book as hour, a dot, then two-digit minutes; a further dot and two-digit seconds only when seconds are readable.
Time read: 6.37.37
